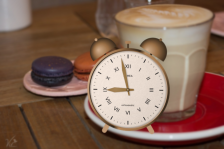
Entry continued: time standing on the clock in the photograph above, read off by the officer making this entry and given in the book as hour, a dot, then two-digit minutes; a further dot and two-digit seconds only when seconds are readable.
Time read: 8.58
